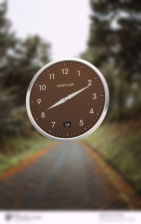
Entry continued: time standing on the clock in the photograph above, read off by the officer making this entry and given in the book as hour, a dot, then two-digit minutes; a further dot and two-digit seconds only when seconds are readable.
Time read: 8.11
